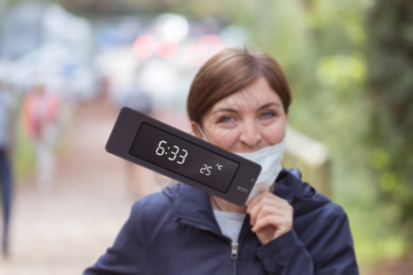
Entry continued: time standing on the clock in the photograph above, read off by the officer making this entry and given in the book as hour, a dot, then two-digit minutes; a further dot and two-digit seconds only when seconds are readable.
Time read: 6.33
